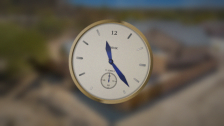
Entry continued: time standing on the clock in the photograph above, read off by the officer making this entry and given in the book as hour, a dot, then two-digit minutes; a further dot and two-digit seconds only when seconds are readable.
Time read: 11.23
